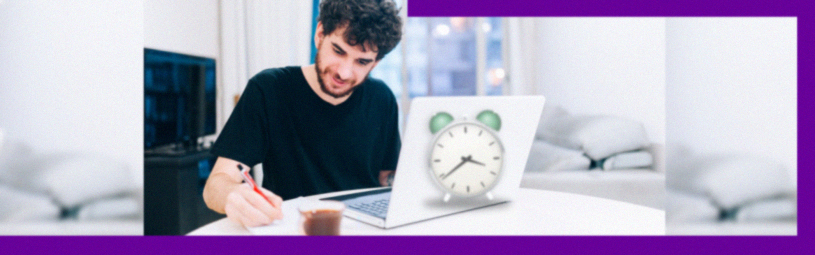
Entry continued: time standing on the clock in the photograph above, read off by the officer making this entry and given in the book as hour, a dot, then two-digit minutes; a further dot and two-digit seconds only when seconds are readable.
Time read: 3.39
